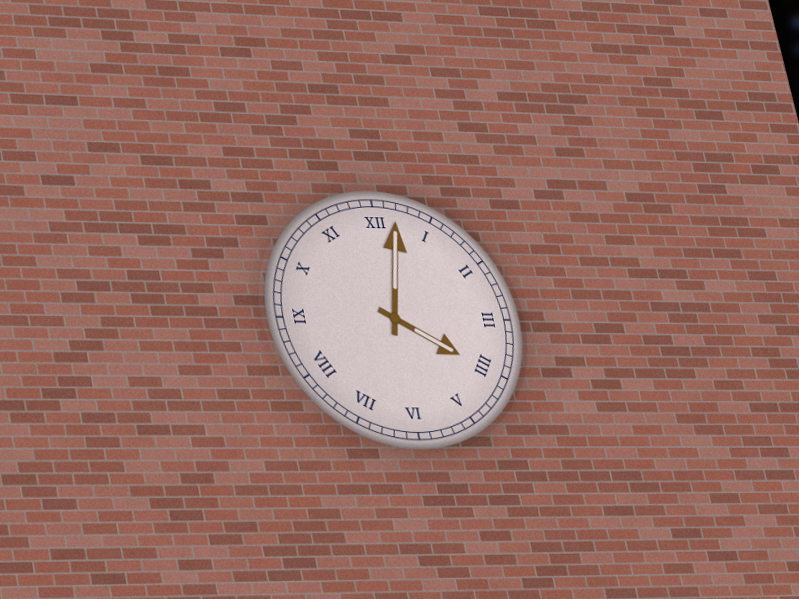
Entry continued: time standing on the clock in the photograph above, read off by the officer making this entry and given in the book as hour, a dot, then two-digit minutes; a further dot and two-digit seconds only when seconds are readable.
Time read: 4.02
